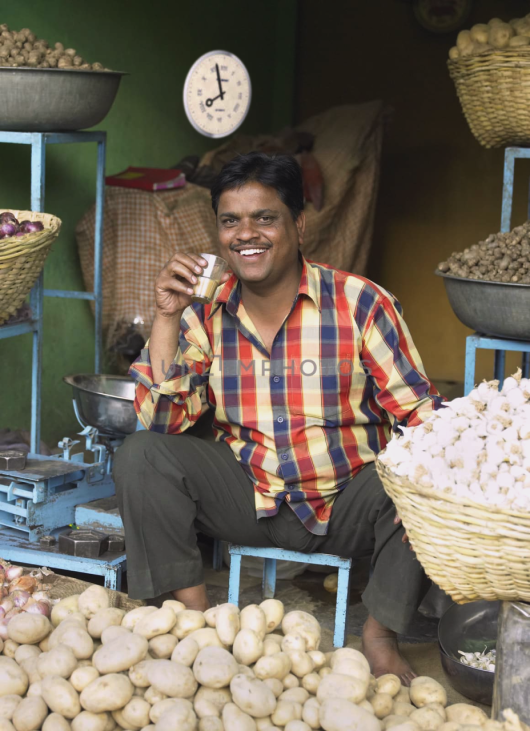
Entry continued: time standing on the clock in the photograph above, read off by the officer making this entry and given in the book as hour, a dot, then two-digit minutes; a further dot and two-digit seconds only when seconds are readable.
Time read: 7.57
